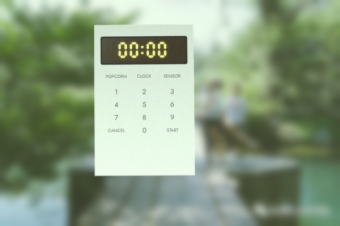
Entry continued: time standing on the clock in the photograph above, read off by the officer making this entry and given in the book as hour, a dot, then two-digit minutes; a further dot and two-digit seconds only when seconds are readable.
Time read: 0.00
